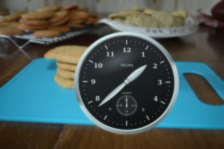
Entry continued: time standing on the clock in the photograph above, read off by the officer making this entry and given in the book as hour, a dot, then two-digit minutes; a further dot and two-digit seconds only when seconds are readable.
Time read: 1.38
